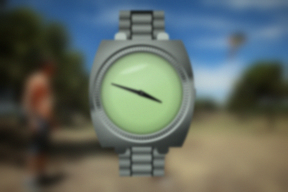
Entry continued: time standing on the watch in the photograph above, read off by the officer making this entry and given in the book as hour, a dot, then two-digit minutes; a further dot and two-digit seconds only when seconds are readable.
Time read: 3.48
